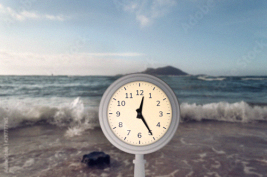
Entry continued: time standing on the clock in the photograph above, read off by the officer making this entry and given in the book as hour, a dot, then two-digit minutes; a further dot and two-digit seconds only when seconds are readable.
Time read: 12.25
